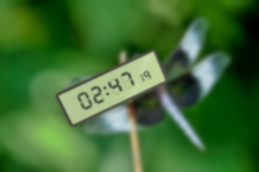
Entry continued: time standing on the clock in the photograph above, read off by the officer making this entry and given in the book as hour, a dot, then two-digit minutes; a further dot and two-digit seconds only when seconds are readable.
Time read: 2.47
